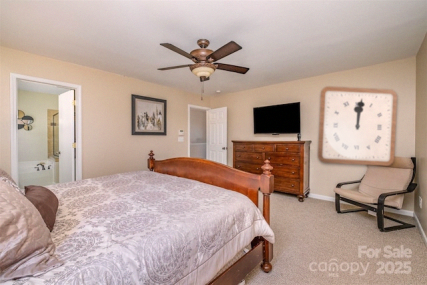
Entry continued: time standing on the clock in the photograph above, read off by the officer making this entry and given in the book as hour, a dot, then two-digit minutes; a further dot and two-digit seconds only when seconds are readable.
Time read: 12.01
